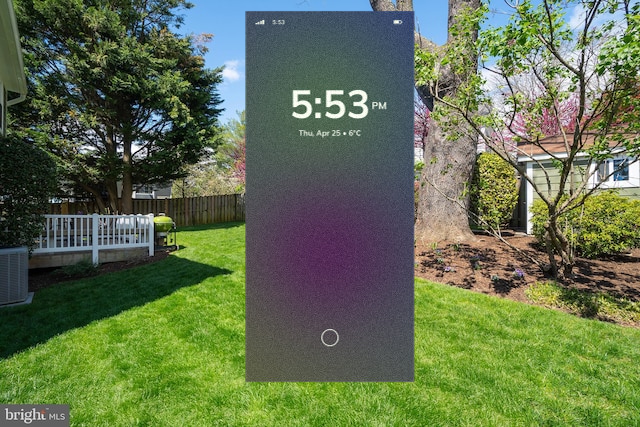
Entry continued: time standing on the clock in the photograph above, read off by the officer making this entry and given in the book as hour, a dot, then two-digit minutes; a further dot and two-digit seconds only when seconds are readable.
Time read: 5.53
